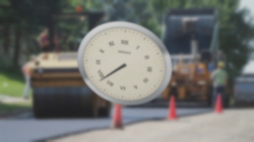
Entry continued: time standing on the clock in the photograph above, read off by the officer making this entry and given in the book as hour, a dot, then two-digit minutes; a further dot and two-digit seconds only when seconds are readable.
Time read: 7.38
